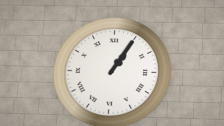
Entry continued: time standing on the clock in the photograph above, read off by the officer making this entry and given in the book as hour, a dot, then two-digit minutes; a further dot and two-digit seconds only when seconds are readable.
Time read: 1.05
